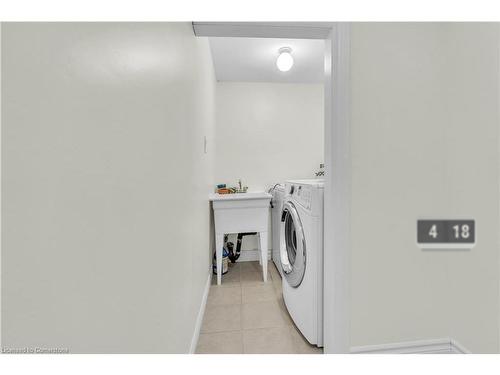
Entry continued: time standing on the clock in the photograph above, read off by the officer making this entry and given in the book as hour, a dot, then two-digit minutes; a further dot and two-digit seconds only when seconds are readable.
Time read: 4.18
